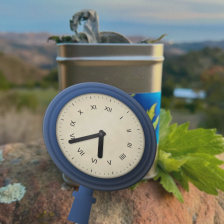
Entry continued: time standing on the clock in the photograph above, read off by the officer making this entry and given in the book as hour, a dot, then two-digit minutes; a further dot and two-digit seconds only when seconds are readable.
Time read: 5.39
